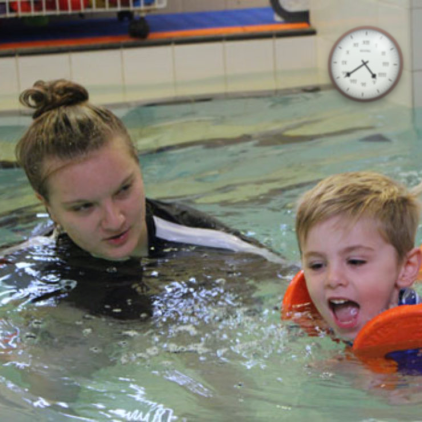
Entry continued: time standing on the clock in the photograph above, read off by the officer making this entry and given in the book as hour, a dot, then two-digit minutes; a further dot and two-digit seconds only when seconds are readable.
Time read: 4.39
